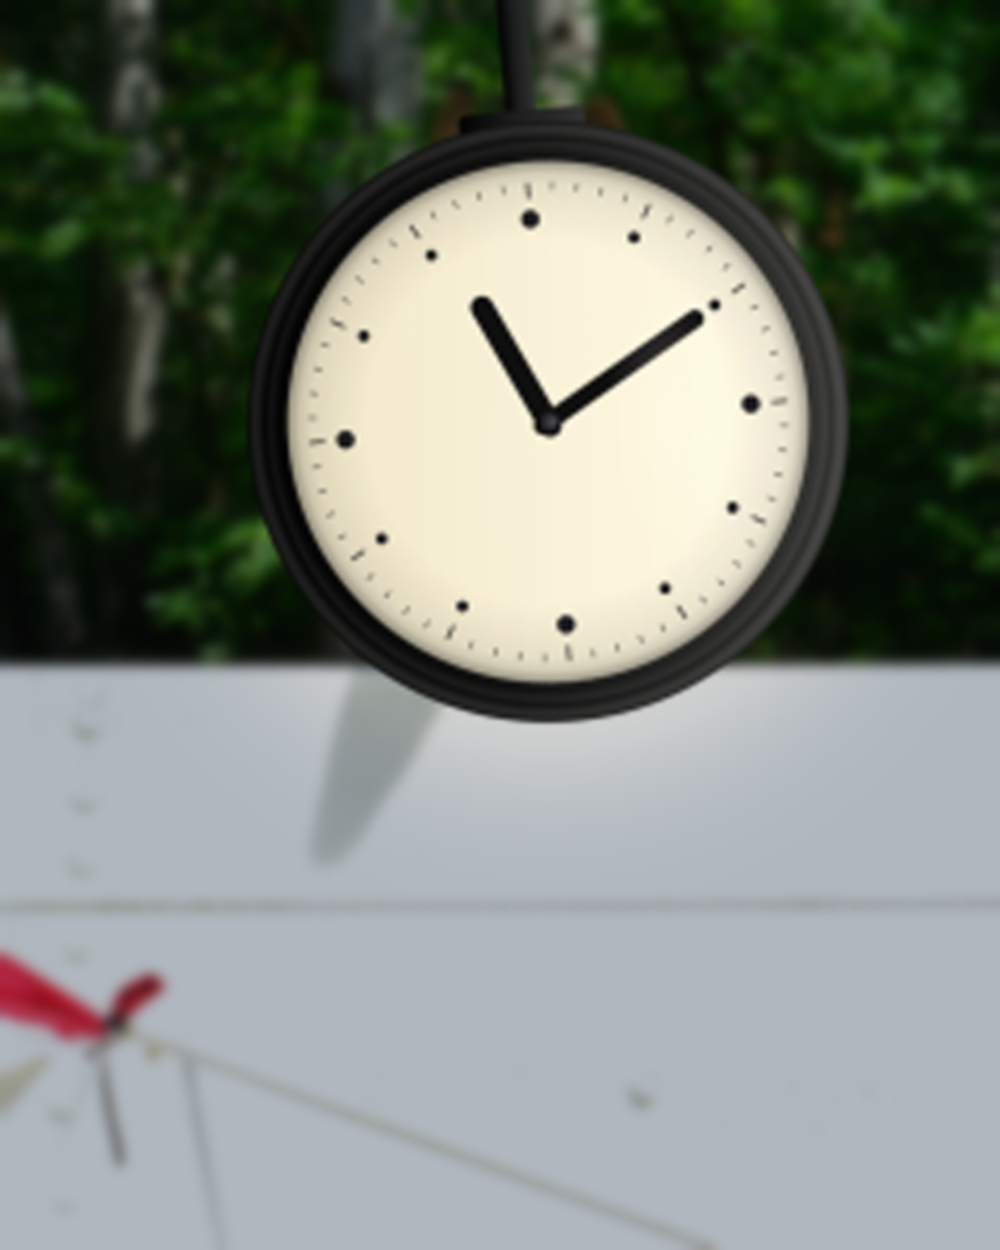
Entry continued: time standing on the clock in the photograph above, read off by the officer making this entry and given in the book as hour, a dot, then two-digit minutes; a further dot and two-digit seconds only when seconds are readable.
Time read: 11.10
